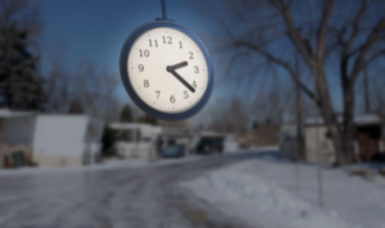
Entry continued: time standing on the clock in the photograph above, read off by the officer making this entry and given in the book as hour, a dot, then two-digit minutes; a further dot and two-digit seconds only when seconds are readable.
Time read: 2.22
